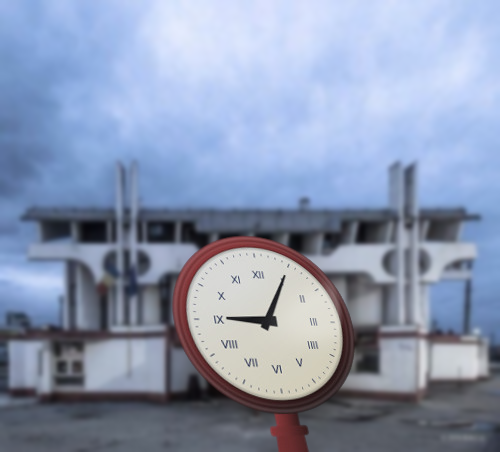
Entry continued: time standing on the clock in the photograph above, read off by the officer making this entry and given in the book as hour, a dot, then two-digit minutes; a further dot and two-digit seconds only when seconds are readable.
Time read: 9.05
